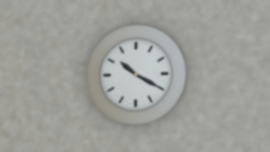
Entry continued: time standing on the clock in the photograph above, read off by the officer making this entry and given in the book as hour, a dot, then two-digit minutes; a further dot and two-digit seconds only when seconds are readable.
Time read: 10.20
